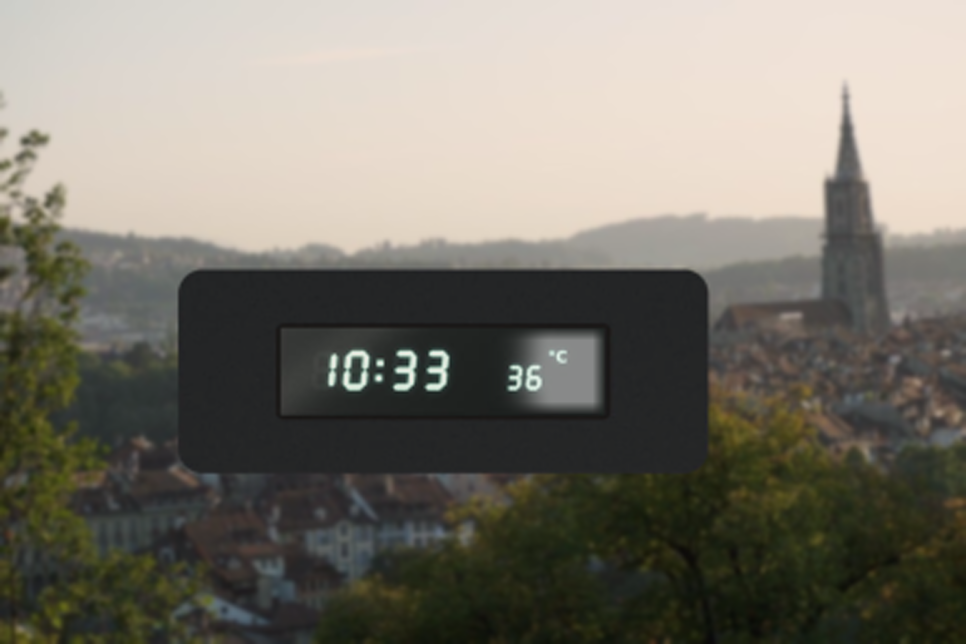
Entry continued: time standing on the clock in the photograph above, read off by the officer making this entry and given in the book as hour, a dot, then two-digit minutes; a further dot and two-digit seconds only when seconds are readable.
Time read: 10.33
